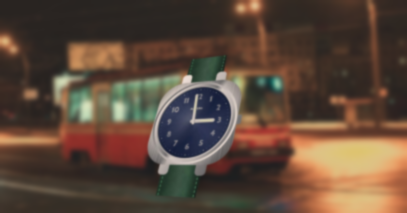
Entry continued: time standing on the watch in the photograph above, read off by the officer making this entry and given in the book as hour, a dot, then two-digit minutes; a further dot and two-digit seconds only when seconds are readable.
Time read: 2.59
